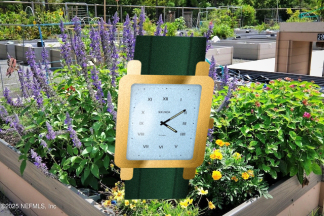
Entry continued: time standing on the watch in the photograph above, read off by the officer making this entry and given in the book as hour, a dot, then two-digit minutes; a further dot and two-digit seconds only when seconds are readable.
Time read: 4.09
